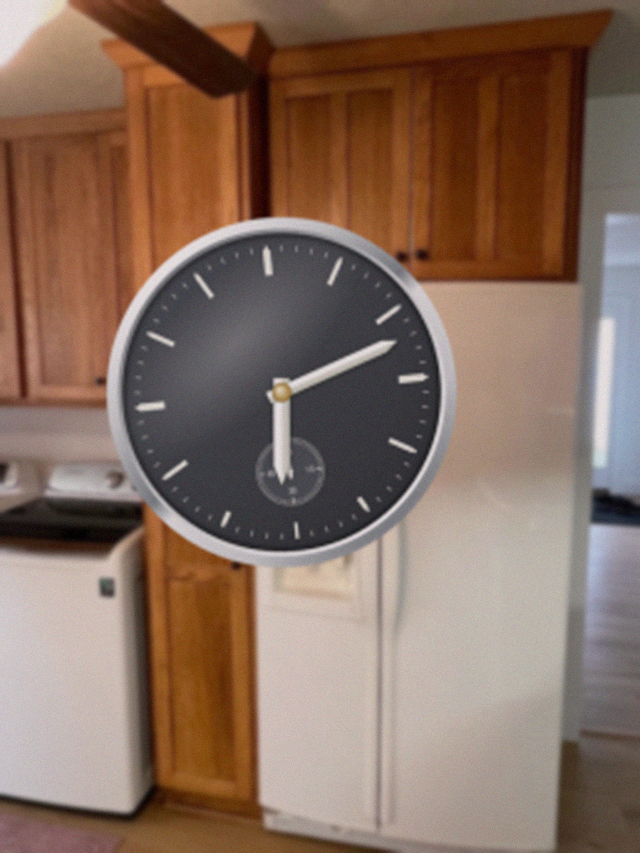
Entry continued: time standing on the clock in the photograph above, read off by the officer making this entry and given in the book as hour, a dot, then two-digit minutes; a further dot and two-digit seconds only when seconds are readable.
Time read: 6.12
